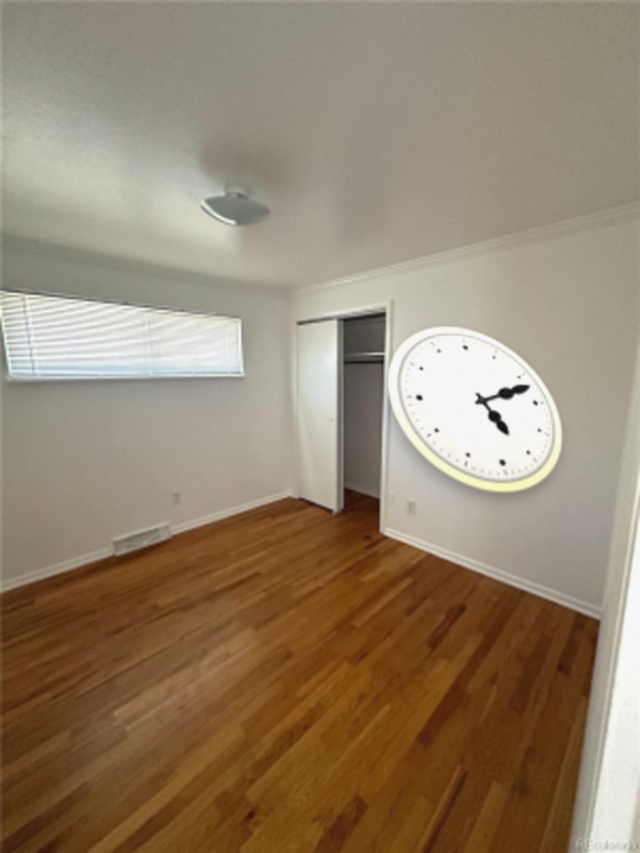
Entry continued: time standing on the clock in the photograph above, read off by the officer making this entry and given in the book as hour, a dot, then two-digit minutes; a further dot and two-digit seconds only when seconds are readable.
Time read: 5.12
